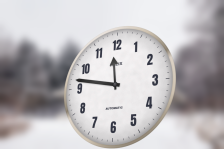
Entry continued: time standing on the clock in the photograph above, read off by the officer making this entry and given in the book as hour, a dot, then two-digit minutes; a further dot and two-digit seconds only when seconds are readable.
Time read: 11.47
